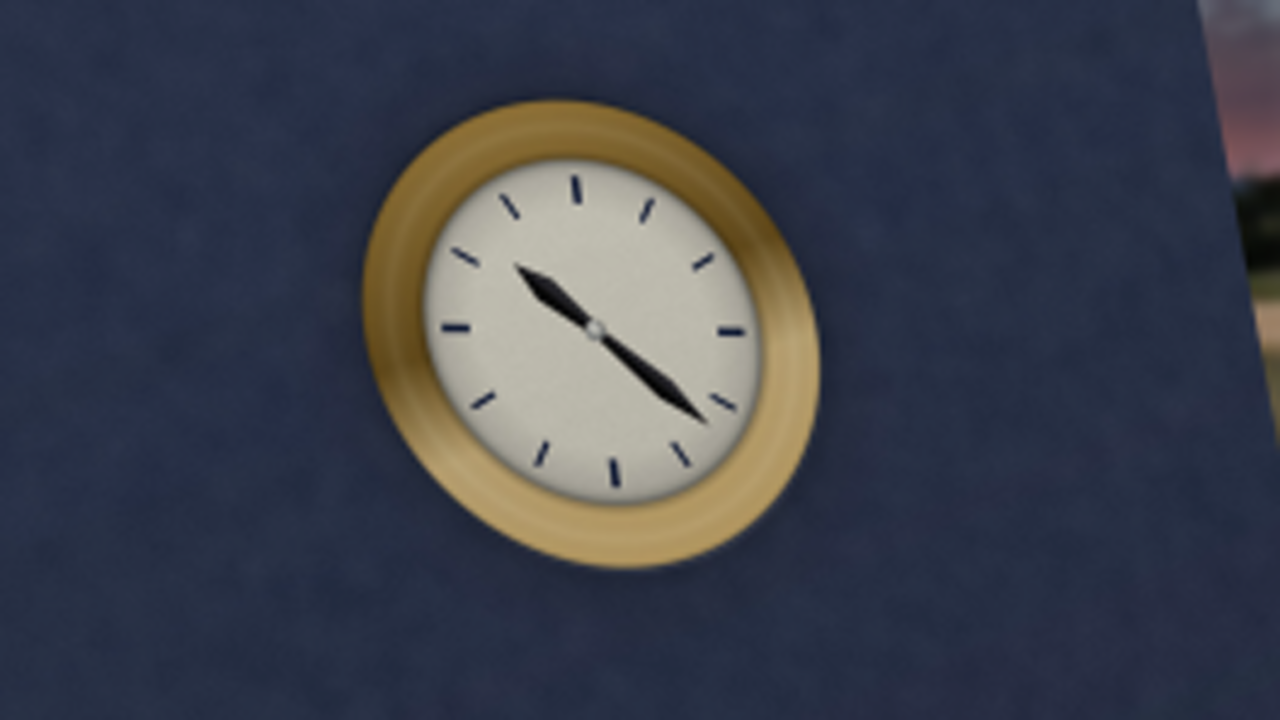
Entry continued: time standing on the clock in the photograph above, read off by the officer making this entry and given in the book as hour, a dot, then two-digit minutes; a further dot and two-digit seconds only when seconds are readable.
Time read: 10.22
